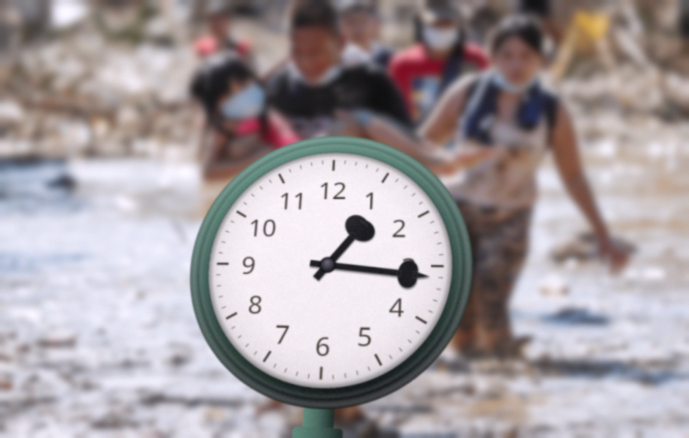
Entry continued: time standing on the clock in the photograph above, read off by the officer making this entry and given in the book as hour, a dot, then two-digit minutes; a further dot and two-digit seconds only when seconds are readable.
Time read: 1.16
